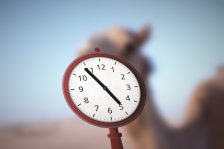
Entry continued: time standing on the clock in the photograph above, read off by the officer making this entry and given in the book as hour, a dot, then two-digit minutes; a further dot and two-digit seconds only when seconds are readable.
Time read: 4.54
